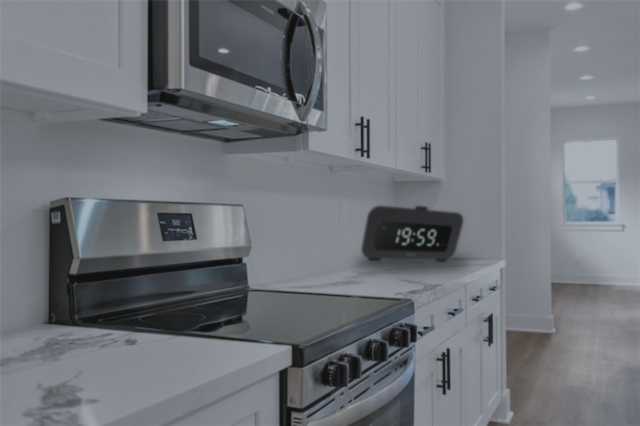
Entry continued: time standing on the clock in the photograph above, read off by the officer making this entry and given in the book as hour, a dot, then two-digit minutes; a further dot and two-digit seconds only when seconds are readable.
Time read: 19.59
